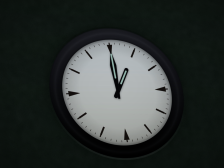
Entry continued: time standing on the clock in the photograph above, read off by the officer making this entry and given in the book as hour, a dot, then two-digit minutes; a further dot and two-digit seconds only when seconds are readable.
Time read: 1.00
